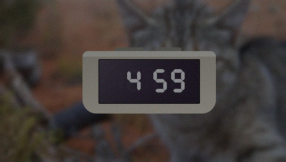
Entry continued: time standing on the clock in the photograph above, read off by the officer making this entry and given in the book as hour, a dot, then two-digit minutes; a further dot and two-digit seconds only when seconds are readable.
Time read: 4.59
